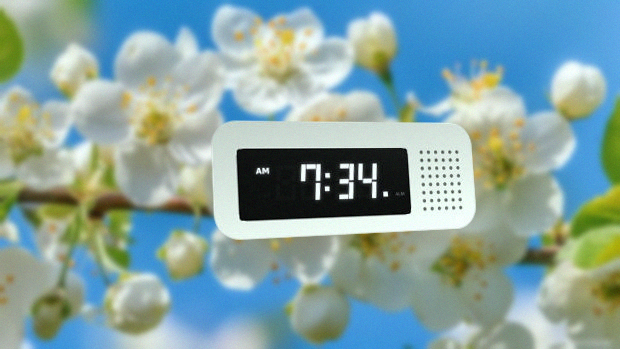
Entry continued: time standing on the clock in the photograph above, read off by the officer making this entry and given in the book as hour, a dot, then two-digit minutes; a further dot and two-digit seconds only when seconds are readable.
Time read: 7.34
